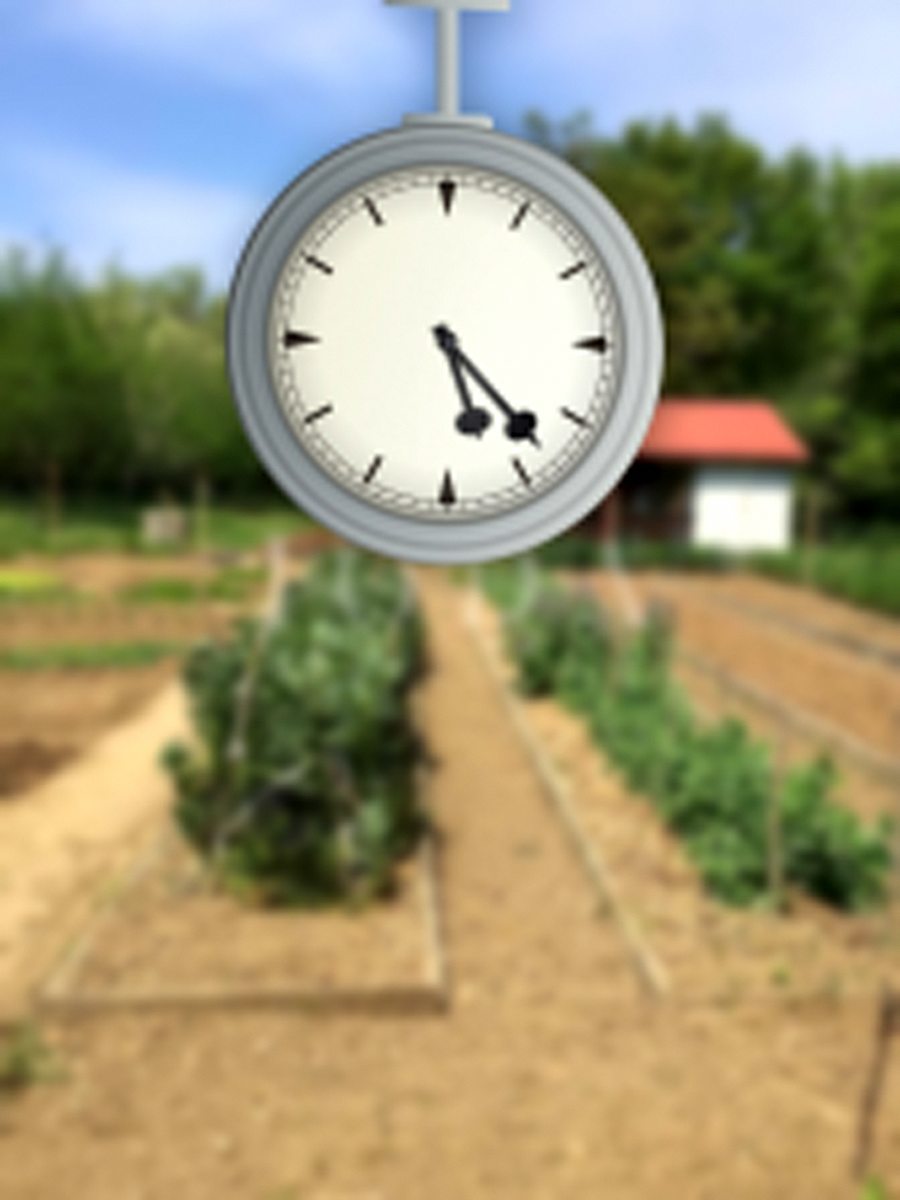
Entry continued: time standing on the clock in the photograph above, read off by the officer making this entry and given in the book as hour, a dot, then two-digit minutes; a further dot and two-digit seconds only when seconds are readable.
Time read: 5.23
